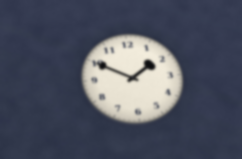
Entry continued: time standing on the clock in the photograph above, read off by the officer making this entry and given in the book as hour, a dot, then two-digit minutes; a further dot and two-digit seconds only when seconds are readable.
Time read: 1.50
